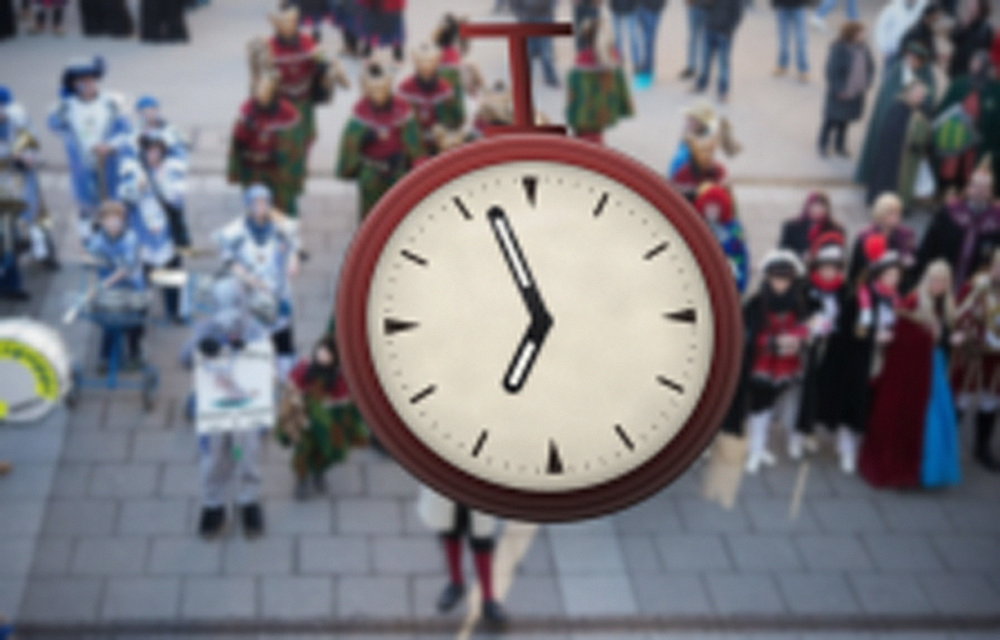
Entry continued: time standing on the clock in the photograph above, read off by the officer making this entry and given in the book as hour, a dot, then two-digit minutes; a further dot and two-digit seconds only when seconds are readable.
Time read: 6.57
